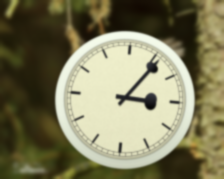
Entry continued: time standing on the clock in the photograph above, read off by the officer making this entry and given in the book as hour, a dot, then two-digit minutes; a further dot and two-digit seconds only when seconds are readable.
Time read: 3.06
